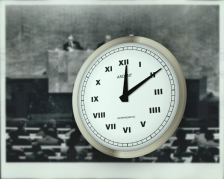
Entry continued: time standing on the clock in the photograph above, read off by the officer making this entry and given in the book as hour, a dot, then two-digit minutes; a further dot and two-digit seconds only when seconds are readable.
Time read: 12.10
